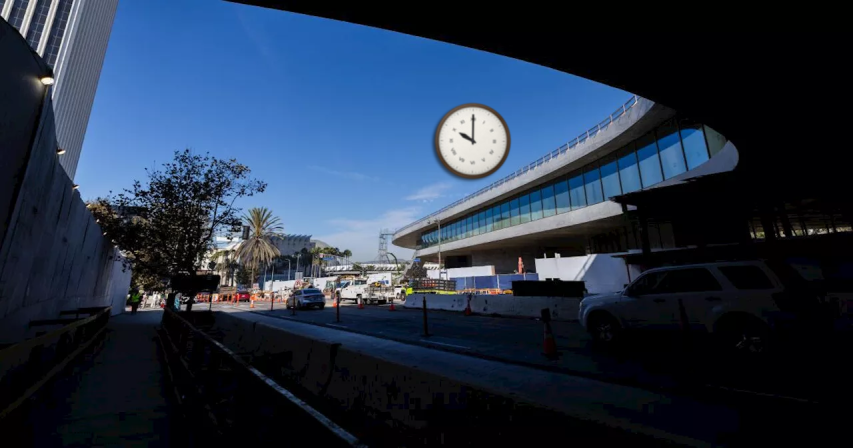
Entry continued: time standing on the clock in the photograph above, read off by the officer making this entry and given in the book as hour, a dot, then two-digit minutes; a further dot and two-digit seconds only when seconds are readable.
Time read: 10.00
